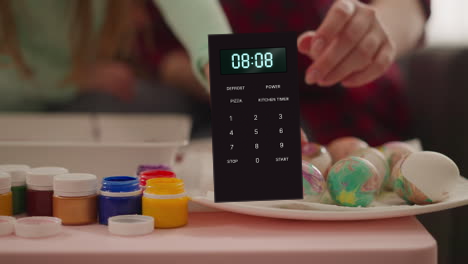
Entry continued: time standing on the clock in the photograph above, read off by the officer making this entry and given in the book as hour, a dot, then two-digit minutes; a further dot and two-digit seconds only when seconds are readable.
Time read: 8.08
